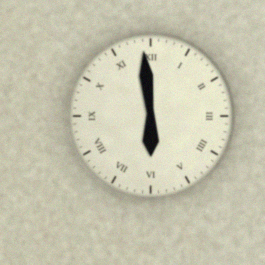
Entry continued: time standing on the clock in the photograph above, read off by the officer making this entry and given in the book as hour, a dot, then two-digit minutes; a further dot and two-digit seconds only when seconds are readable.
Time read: 5.59
